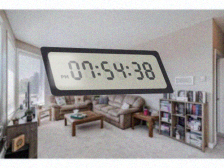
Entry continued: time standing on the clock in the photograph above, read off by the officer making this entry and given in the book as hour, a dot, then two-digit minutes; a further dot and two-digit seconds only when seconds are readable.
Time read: 7.54.38
